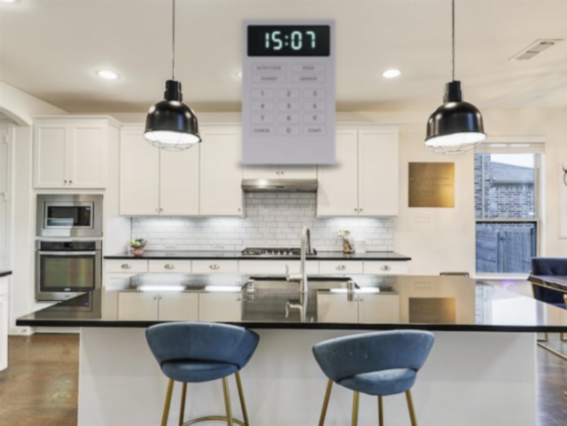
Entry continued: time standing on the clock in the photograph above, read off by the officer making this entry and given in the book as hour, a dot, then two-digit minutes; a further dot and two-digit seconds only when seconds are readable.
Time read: 15.07
